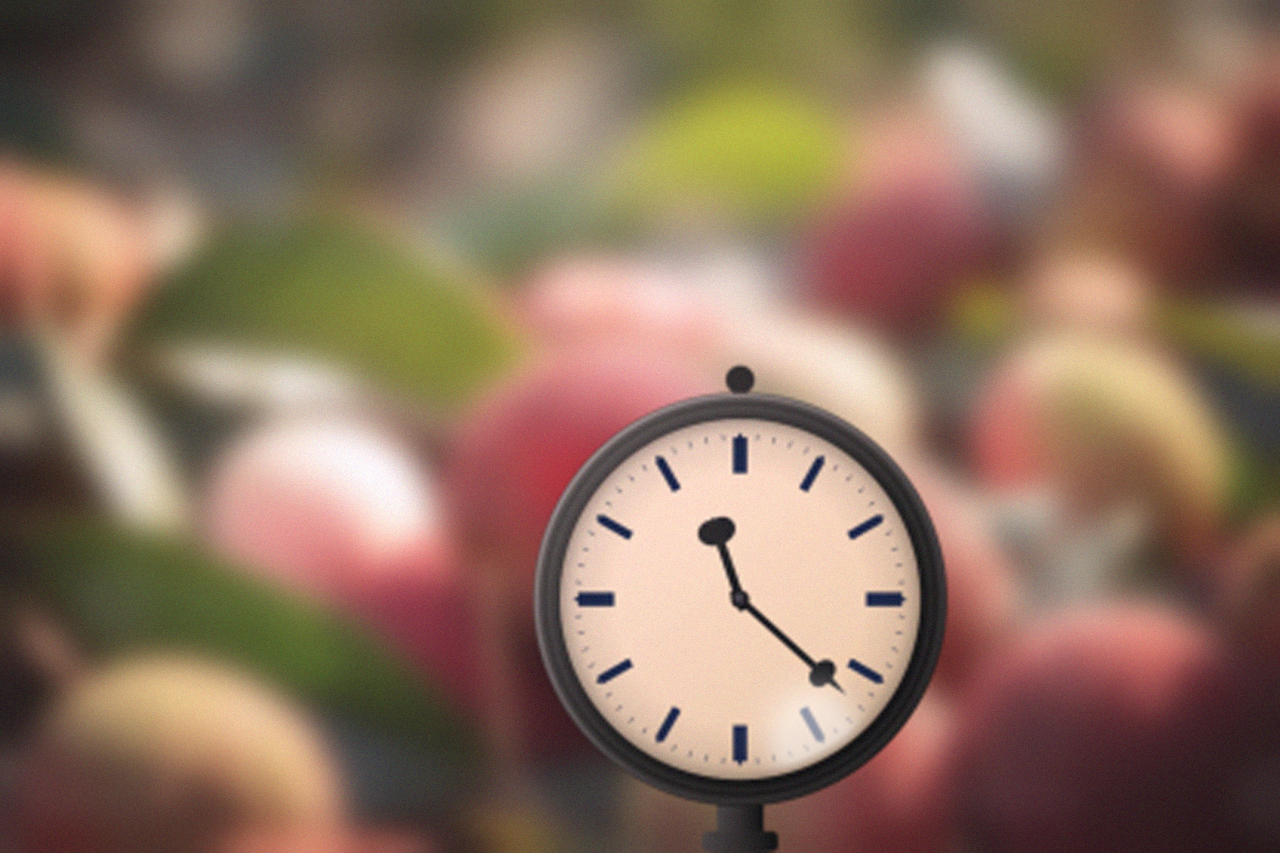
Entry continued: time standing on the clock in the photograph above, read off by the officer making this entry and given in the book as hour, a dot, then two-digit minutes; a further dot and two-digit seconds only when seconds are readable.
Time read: 11.22
